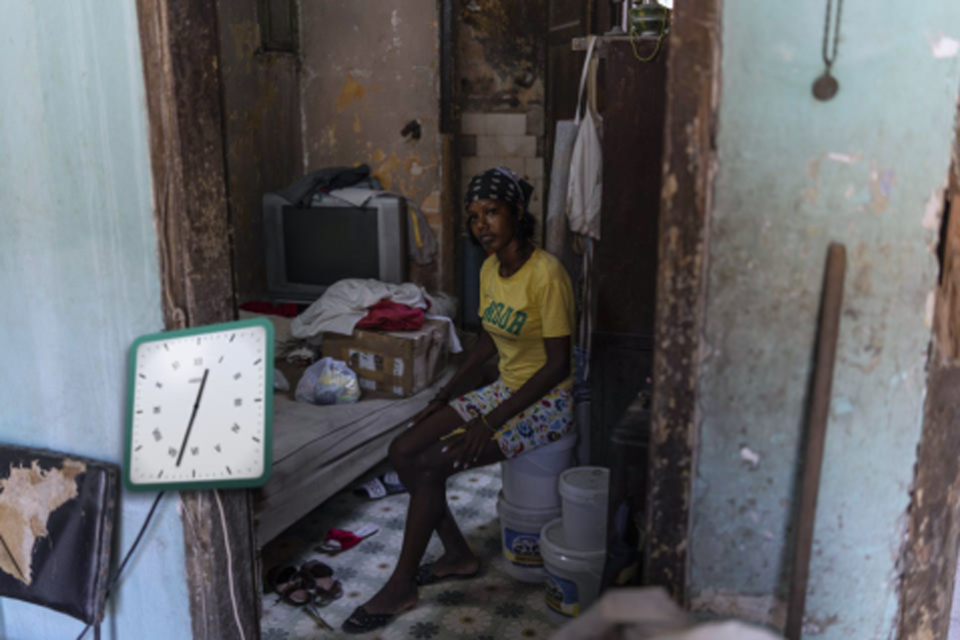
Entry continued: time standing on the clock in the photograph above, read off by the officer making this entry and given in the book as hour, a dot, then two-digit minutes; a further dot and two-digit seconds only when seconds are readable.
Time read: 12.33
